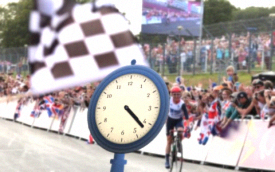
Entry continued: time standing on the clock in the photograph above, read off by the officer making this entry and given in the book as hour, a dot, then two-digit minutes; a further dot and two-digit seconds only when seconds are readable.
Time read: 4.22
